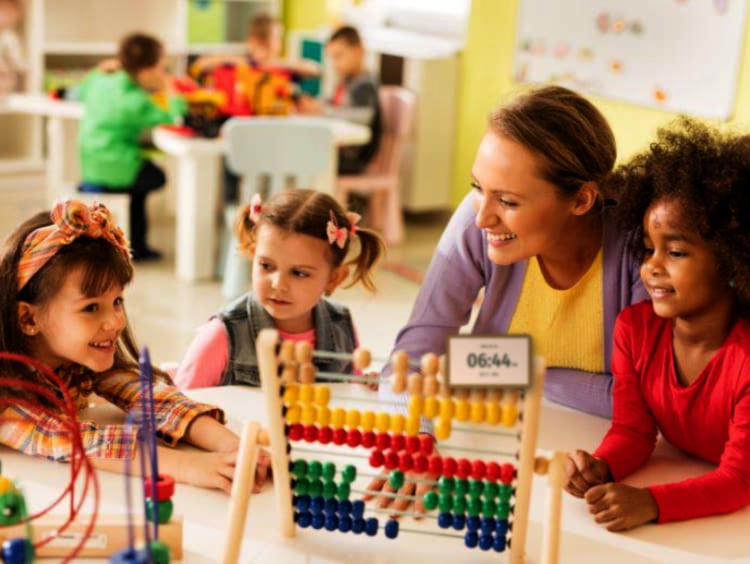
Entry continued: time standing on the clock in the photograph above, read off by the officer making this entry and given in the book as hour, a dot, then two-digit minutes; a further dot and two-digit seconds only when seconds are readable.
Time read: 6.44
